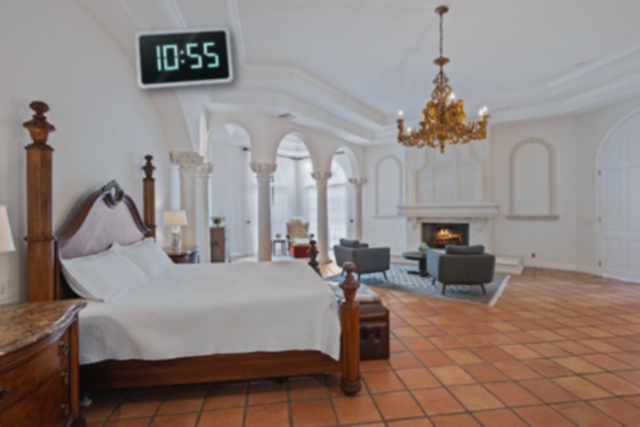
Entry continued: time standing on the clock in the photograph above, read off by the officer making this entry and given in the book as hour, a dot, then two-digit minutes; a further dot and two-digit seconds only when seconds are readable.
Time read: 10.55
